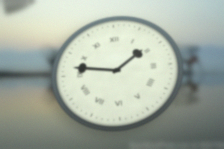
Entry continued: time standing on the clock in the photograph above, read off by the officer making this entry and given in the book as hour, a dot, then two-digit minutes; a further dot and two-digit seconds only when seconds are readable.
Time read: 1.47
